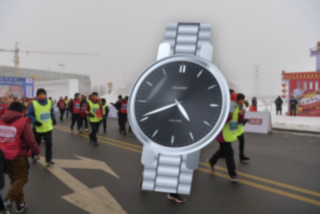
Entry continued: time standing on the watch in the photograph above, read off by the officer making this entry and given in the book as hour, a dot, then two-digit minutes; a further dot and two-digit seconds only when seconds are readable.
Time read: 4.41
